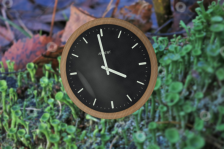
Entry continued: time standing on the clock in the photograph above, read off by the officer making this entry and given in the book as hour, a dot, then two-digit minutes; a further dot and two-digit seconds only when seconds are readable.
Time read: 3.59
